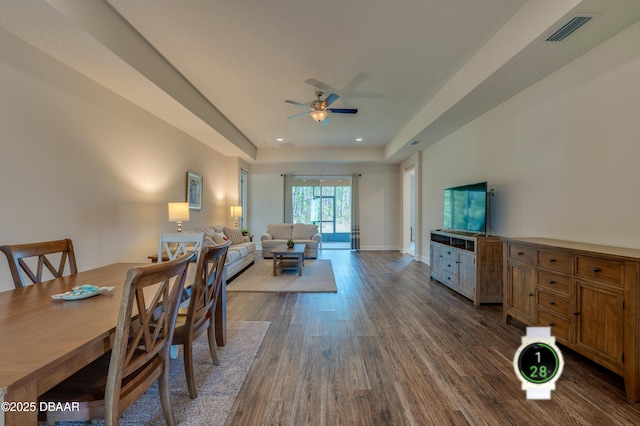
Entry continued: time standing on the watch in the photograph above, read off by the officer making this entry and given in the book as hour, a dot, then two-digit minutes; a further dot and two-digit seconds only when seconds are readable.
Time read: 1.28
